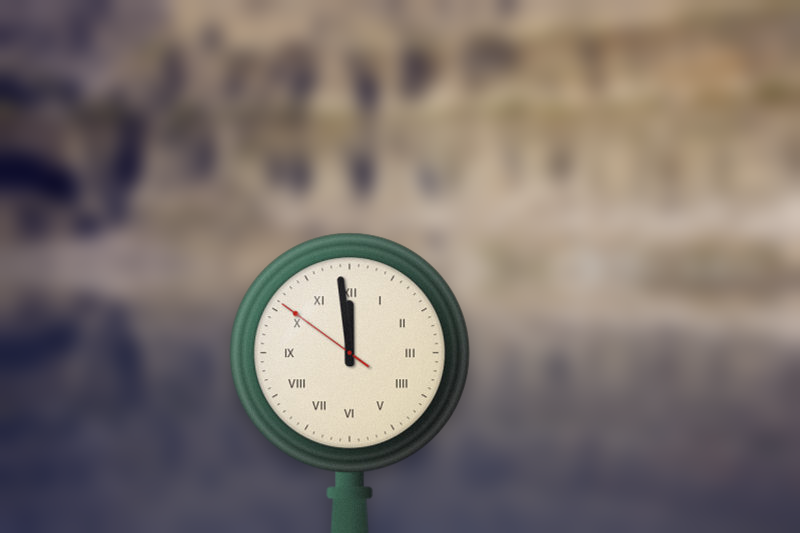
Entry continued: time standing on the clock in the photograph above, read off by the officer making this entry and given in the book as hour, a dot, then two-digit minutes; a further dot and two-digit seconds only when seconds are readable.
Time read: 11.58.51
